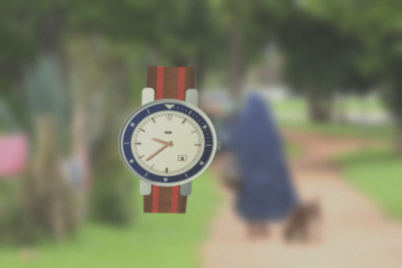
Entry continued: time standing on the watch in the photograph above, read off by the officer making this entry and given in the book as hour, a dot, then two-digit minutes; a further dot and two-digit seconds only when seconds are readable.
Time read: 9.38
